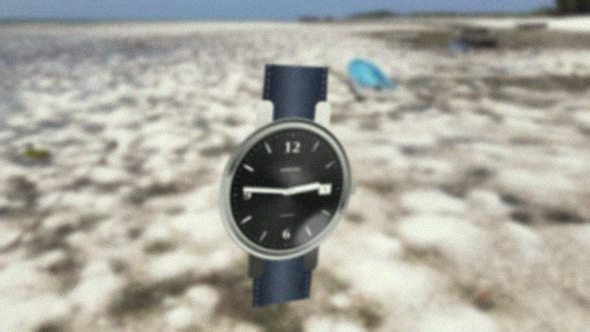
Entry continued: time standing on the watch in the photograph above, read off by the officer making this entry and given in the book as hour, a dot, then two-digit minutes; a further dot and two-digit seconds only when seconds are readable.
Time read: 2.46
